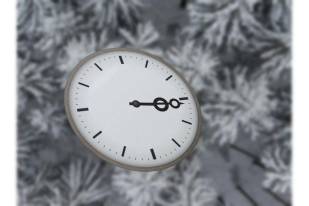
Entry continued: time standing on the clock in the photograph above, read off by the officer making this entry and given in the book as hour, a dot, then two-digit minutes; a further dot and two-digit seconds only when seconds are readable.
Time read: 3.16
